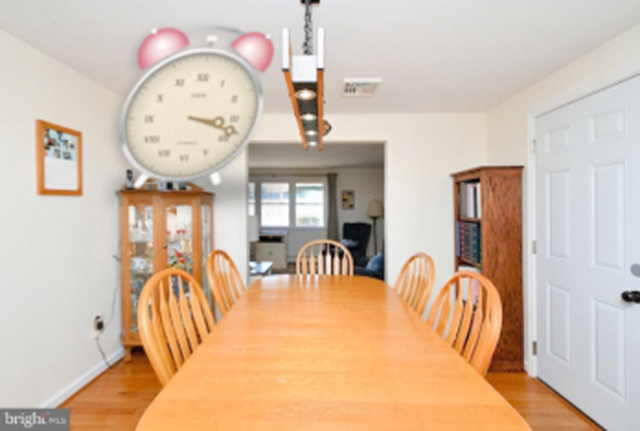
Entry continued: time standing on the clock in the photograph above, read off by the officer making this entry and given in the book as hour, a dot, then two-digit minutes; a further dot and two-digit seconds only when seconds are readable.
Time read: 3.18
